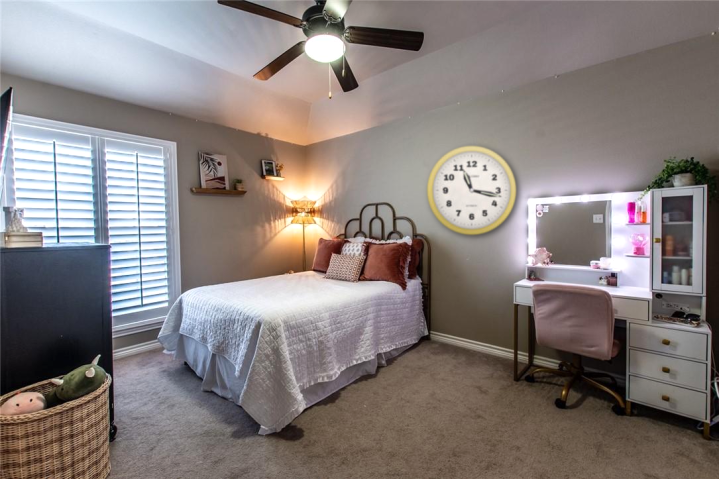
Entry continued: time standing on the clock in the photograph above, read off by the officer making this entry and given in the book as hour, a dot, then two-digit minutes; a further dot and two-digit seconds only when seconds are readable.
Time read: 11.17
